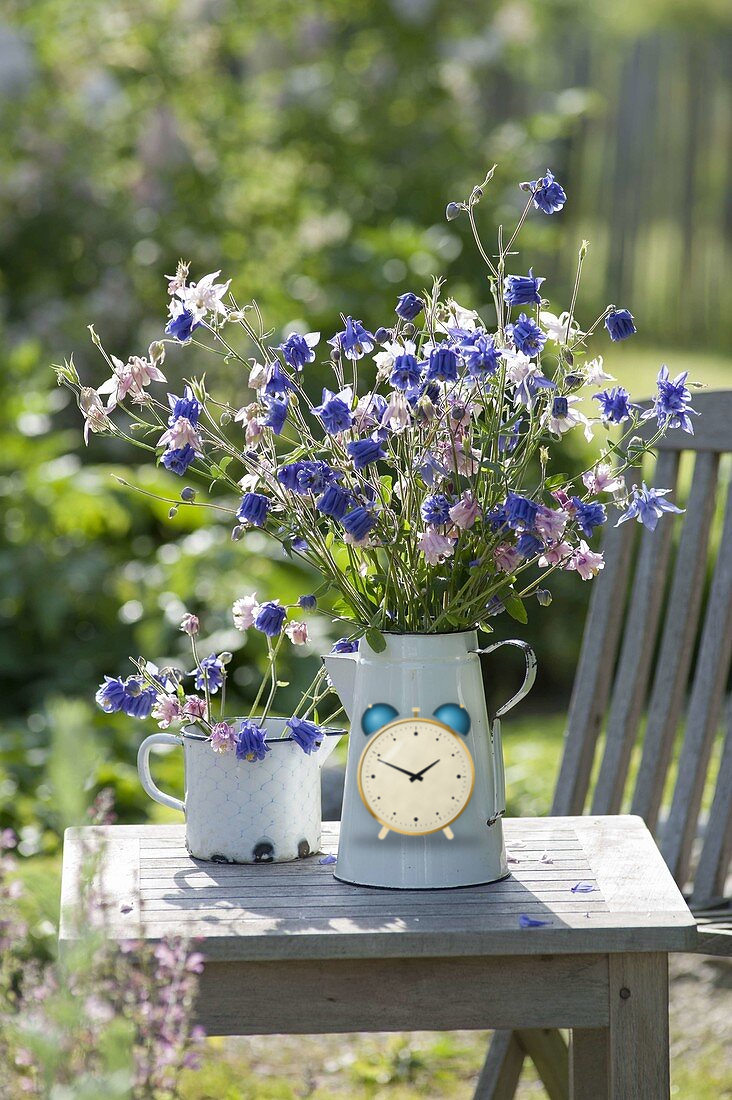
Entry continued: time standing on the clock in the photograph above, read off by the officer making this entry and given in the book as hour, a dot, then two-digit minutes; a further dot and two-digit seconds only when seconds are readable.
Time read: 1.49
